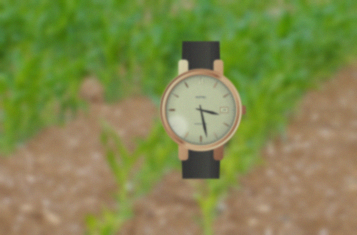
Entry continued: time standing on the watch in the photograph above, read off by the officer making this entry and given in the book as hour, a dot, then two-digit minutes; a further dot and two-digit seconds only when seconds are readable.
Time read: 3.28
